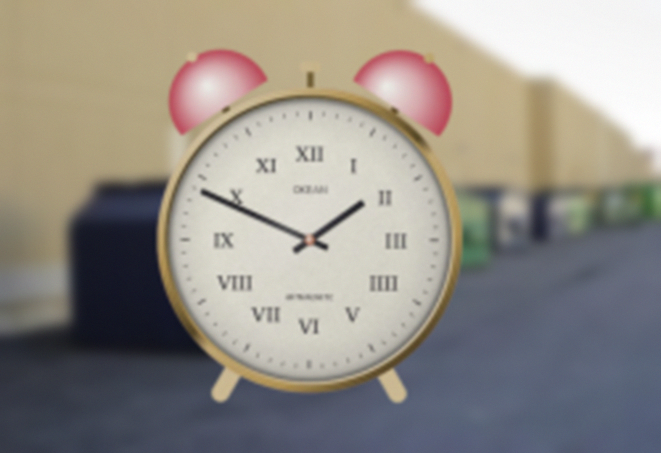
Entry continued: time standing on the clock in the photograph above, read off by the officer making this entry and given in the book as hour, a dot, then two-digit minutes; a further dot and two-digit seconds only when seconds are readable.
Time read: 1.49
